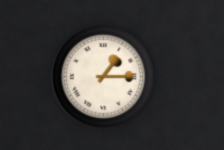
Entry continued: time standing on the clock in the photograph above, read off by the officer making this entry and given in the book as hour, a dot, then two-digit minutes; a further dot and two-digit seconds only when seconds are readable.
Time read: 1.15
